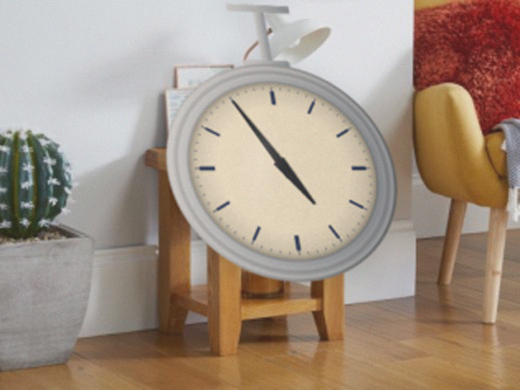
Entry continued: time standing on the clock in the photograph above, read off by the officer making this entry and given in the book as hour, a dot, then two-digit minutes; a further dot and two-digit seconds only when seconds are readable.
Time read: 4.55
